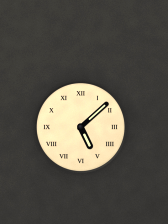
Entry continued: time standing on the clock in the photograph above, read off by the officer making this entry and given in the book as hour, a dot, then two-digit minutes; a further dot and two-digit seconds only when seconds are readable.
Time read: 5.08
